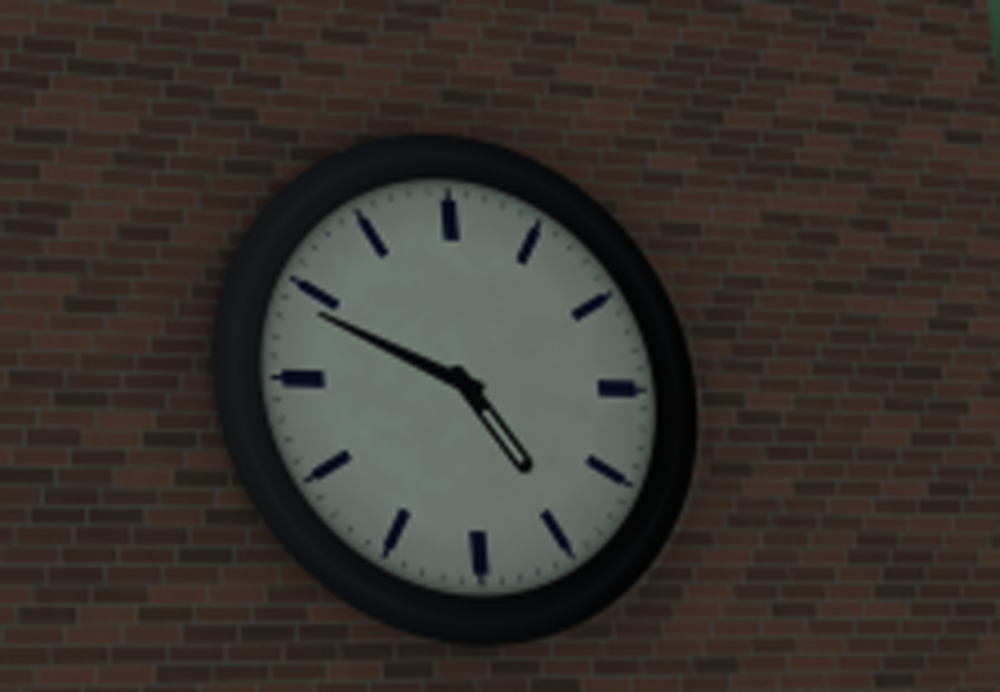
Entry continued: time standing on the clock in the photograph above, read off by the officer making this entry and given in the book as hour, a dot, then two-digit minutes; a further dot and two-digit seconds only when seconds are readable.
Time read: 4.49
